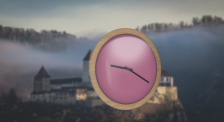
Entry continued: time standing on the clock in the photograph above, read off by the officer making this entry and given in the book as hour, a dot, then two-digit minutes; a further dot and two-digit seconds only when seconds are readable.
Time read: 9.20
